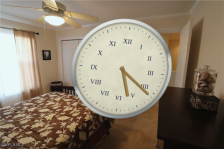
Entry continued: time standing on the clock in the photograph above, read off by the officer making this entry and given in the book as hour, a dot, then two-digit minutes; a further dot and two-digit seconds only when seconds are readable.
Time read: 5.21
